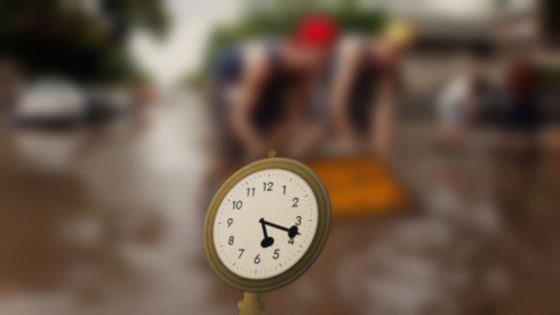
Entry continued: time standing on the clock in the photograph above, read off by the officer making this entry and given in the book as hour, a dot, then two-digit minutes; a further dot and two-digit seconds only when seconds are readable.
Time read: 5.18
